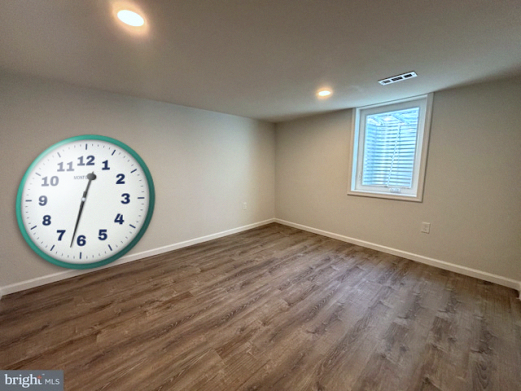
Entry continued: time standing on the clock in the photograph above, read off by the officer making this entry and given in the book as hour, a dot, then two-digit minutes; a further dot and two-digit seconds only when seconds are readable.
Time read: 12.32
